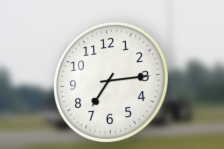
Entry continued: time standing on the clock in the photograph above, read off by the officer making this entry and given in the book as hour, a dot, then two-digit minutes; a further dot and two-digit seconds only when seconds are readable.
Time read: 7.15
